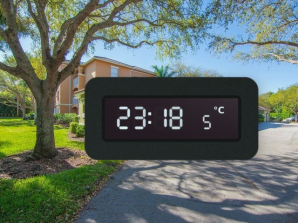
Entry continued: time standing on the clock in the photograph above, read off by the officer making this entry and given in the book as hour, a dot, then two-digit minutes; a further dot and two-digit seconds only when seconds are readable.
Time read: 23.18
